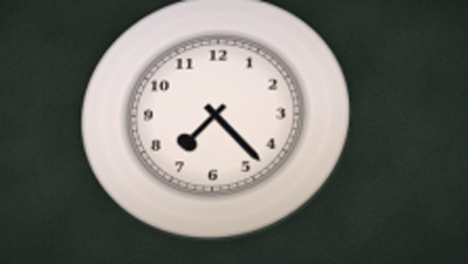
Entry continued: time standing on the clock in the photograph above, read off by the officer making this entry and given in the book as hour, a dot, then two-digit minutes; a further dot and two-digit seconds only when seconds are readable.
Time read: 7.23
